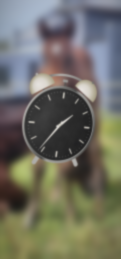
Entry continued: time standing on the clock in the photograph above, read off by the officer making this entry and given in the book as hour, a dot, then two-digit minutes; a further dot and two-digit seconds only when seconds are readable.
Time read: 1.36
